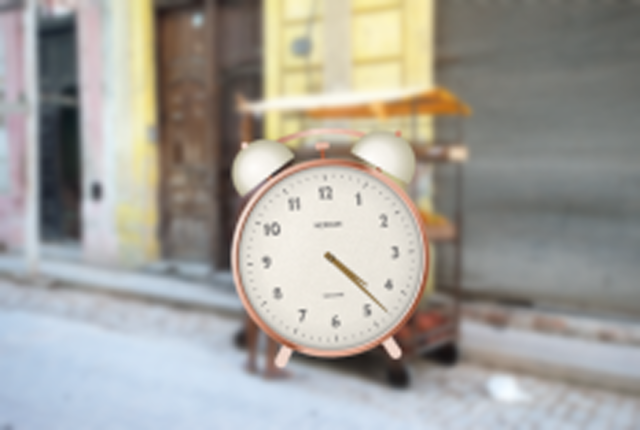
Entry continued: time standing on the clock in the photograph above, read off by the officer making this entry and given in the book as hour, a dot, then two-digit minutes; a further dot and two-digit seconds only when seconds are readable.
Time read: 4.23
